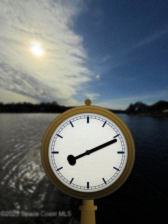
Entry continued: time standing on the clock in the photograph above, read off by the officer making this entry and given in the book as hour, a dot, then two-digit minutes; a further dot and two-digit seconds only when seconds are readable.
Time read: 8.11
